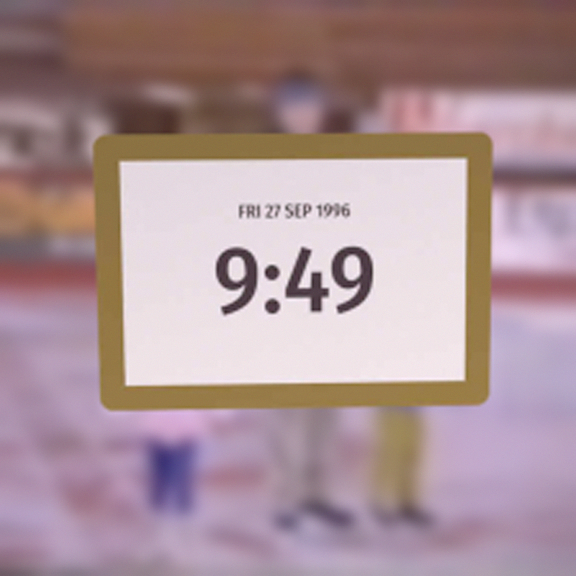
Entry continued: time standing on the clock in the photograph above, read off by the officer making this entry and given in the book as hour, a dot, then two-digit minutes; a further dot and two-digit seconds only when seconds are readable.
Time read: 9.49
